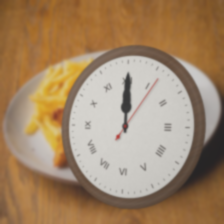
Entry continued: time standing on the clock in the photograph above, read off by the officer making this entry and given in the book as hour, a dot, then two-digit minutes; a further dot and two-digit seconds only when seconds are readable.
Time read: 12.00.06
